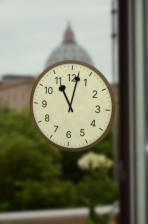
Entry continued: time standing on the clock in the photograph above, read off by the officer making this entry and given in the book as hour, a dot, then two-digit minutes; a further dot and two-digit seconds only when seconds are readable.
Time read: 11.02
